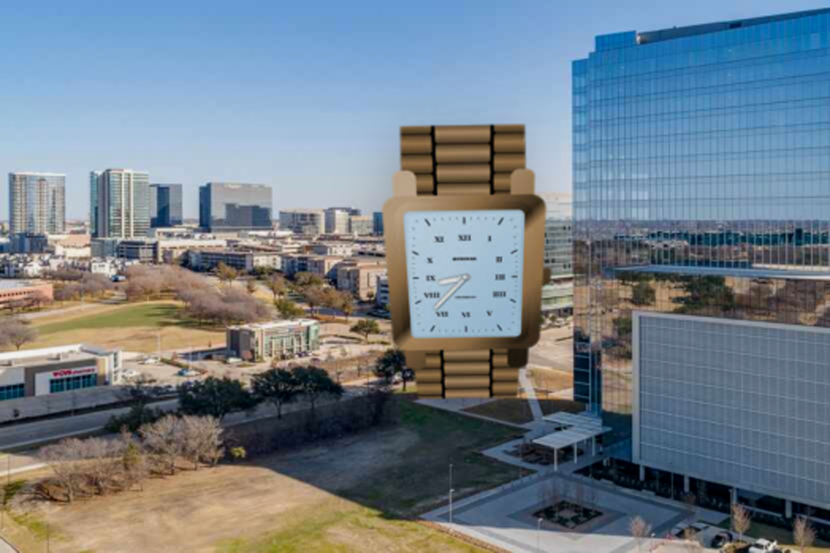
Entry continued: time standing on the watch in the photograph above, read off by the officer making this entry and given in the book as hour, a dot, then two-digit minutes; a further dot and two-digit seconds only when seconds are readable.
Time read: 8.37
